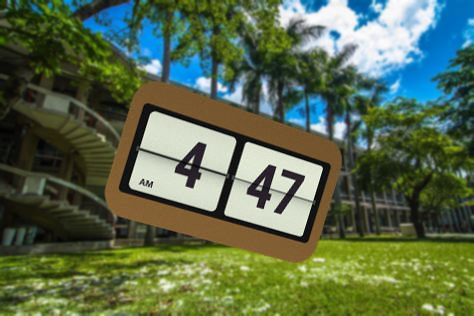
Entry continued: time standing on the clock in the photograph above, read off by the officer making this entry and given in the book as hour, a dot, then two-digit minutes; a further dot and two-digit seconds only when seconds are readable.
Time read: 4.47
